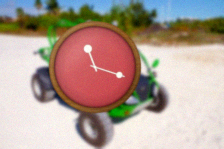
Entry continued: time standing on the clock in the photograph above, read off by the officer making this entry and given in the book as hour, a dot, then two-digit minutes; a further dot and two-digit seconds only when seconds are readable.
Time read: 11.18
